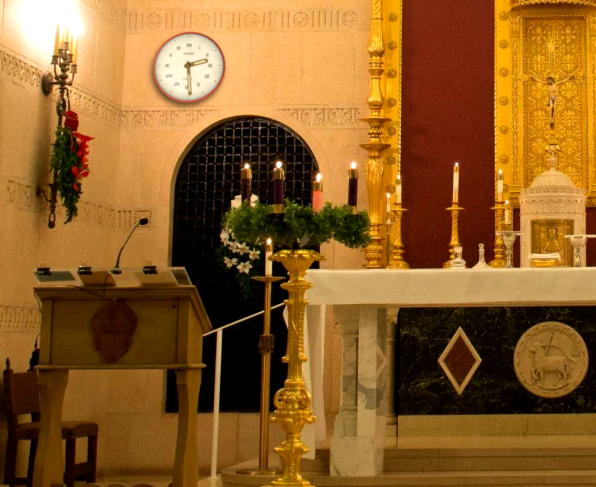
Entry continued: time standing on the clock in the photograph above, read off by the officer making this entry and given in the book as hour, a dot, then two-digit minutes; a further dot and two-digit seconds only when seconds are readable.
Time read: 2.29
